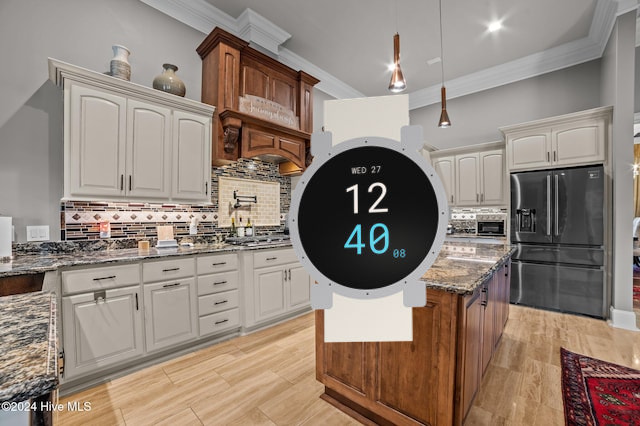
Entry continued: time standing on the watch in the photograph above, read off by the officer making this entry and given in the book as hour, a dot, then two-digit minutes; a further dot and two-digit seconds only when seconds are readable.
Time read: 12.40.08
